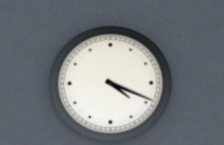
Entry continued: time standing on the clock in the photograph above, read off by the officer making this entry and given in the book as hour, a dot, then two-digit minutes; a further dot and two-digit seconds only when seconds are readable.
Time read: 4.19
